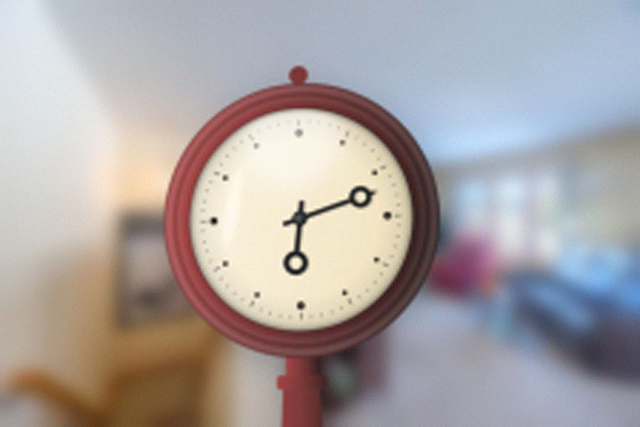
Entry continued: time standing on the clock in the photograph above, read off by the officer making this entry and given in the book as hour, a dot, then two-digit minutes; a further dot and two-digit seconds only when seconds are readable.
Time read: 6.12
